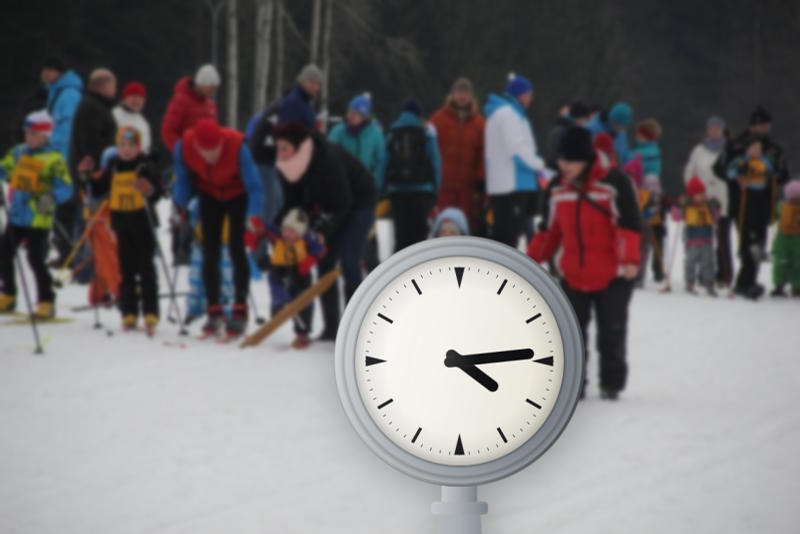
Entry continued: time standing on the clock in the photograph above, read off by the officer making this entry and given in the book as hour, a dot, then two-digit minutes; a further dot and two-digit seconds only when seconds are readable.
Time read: 4.14
